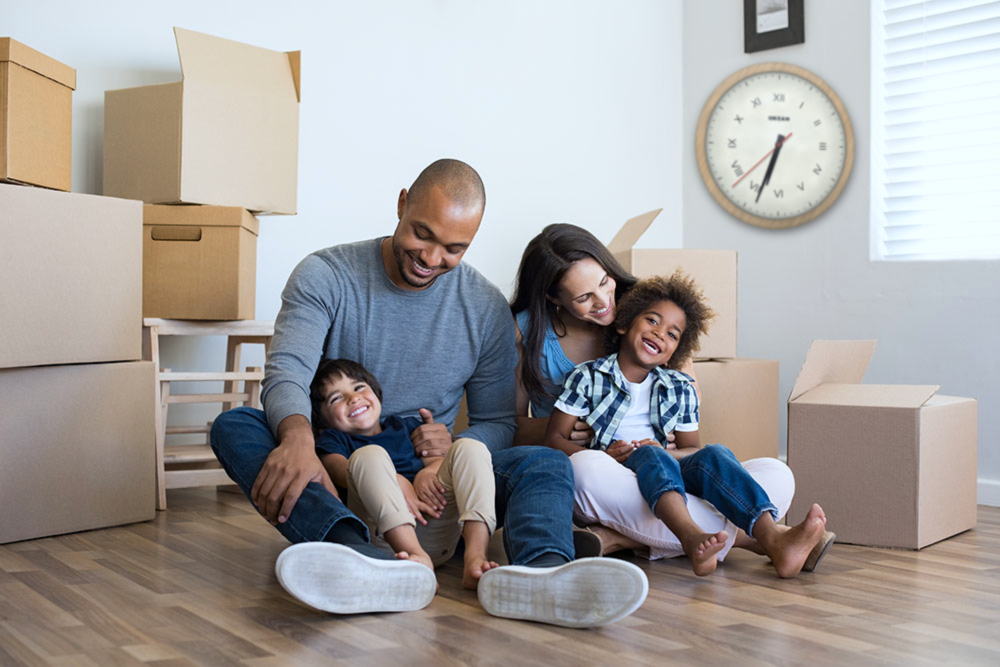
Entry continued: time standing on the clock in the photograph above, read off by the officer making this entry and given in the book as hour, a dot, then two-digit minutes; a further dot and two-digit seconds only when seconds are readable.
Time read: 6.33.38
